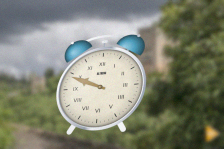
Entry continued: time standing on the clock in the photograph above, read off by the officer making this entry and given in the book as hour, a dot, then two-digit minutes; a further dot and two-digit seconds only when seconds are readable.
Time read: 9.49
